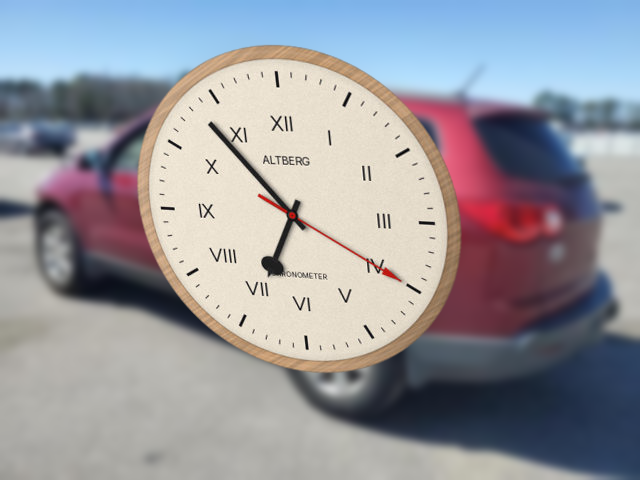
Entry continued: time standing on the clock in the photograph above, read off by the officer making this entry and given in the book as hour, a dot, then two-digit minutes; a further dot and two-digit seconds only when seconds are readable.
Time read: 6.53.20
